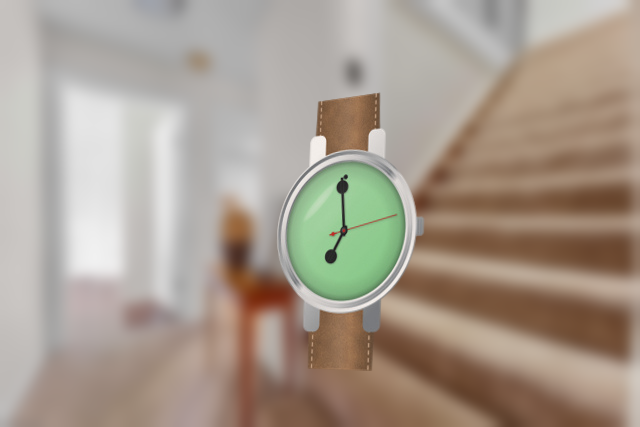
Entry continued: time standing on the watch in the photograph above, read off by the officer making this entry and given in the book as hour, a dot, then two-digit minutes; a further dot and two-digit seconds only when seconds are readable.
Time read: 6.59.13
